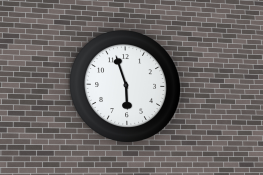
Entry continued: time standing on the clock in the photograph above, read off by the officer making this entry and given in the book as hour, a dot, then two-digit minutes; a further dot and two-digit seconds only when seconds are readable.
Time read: 5.57
